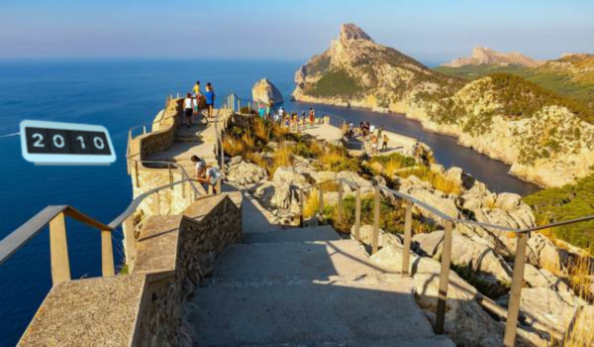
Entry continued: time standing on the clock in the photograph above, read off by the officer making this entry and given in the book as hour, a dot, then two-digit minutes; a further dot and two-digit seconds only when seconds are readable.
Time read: 20.10
